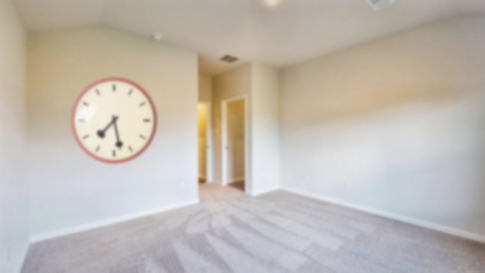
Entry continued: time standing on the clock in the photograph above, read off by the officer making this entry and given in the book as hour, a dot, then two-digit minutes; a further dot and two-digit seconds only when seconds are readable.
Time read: 7.28
